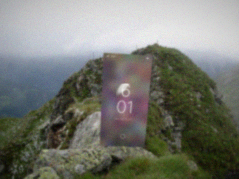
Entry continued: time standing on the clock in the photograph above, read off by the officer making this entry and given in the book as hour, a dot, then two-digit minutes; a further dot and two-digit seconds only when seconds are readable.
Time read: 6.01
